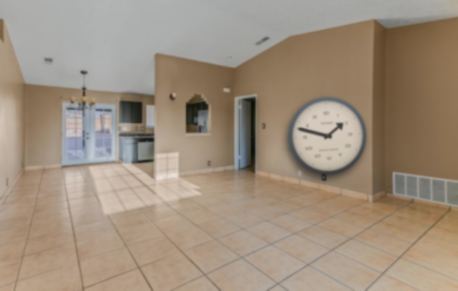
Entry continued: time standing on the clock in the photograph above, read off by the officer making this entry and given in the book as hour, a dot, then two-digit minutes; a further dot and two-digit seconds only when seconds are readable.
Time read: 1.48
